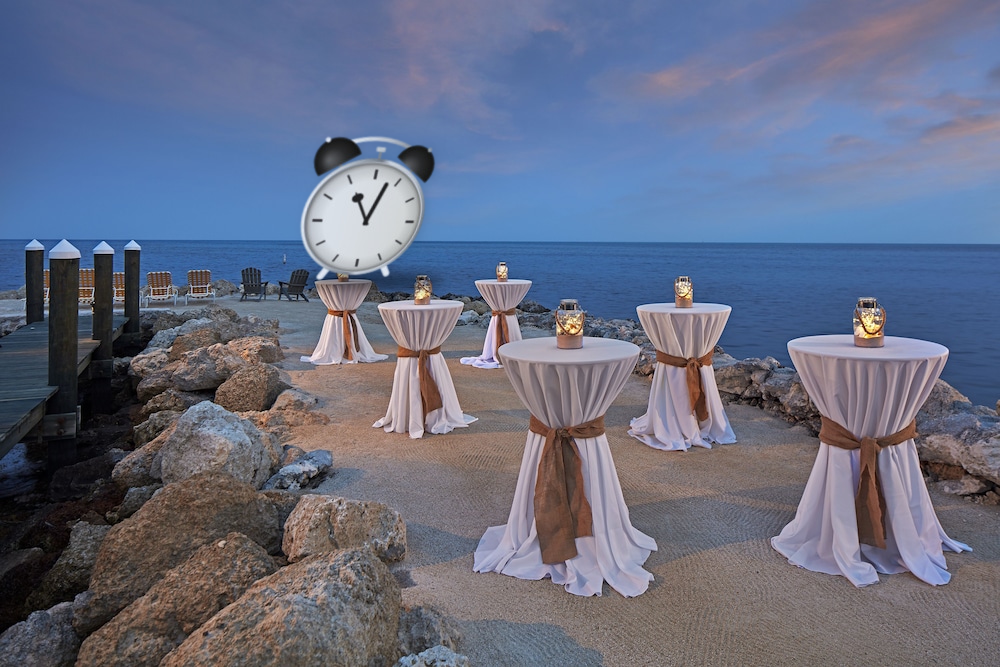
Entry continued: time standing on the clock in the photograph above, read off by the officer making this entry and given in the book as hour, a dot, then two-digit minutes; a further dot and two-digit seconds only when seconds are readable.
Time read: 11.03
